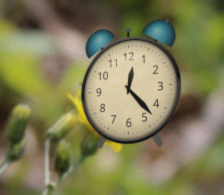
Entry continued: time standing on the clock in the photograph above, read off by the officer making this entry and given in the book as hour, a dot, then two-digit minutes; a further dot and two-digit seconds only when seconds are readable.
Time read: 12.23
